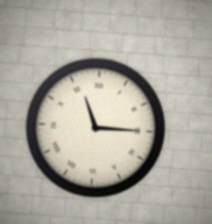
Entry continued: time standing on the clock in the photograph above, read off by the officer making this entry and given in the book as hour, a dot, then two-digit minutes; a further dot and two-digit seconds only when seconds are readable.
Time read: 11.15
